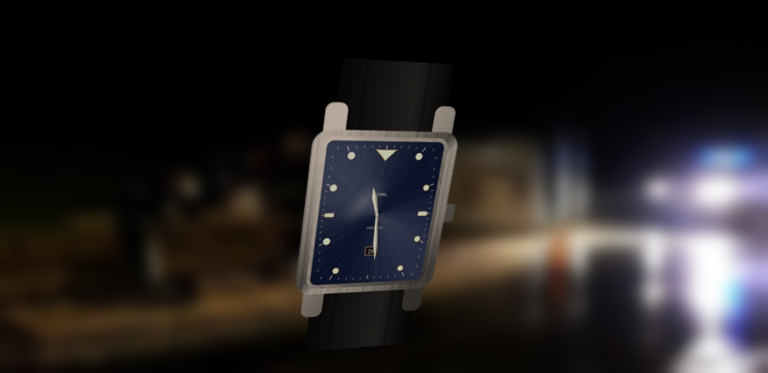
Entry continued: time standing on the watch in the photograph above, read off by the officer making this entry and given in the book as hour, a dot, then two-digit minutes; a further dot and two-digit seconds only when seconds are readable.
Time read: 11.29
